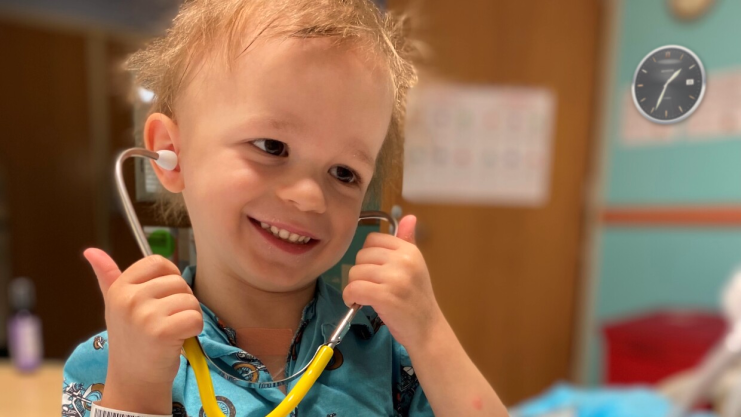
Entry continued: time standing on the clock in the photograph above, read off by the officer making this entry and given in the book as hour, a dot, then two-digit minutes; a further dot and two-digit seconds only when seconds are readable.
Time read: 1.34
